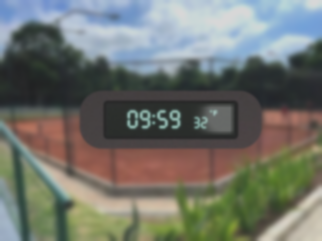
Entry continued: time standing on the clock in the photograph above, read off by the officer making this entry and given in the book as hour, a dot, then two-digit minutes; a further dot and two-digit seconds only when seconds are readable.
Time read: 9.59
